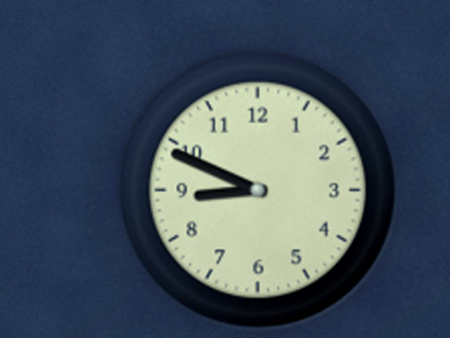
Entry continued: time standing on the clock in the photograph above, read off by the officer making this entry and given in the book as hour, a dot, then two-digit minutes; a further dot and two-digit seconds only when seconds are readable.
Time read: 8.49
